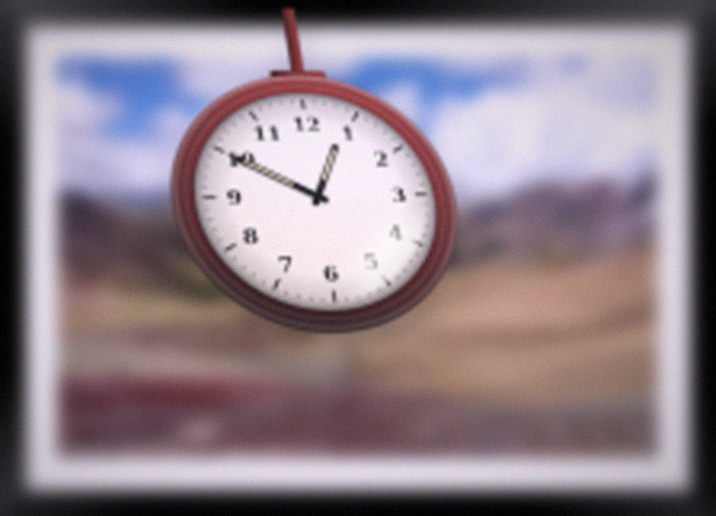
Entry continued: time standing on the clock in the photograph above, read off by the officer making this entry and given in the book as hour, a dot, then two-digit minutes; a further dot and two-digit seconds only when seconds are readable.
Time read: 12.50
